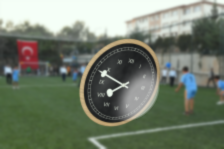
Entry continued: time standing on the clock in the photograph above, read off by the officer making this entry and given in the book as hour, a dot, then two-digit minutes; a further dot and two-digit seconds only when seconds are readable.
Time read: 7.48
